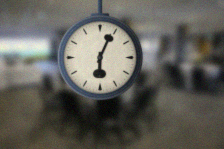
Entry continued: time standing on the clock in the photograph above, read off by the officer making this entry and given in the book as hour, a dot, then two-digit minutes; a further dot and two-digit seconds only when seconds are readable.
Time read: 6.04
